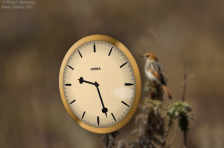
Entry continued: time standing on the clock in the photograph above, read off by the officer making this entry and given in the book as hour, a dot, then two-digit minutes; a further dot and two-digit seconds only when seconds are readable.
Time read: 9.27
